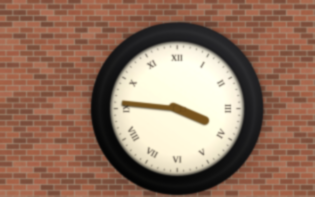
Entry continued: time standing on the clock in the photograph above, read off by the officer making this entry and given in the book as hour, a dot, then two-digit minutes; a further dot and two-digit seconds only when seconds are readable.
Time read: 3.46
